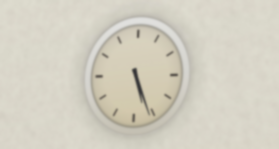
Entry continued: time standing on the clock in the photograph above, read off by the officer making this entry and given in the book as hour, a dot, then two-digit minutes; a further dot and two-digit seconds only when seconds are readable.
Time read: 5.26
